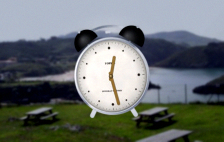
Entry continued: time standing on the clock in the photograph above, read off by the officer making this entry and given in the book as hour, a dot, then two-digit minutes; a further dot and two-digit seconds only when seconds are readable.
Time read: 12.28
